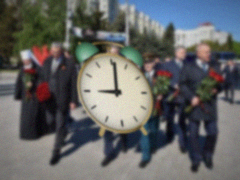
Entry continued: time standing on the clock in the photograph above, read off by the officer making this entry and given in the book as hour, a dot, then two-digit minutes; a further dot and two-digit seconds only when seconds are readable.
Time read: 9.01
